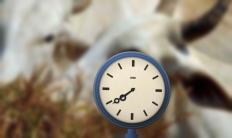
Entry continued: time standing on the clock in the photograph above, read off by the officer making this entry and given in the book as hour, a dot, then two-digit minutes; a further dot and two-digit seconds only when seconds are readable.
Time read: 7.39
